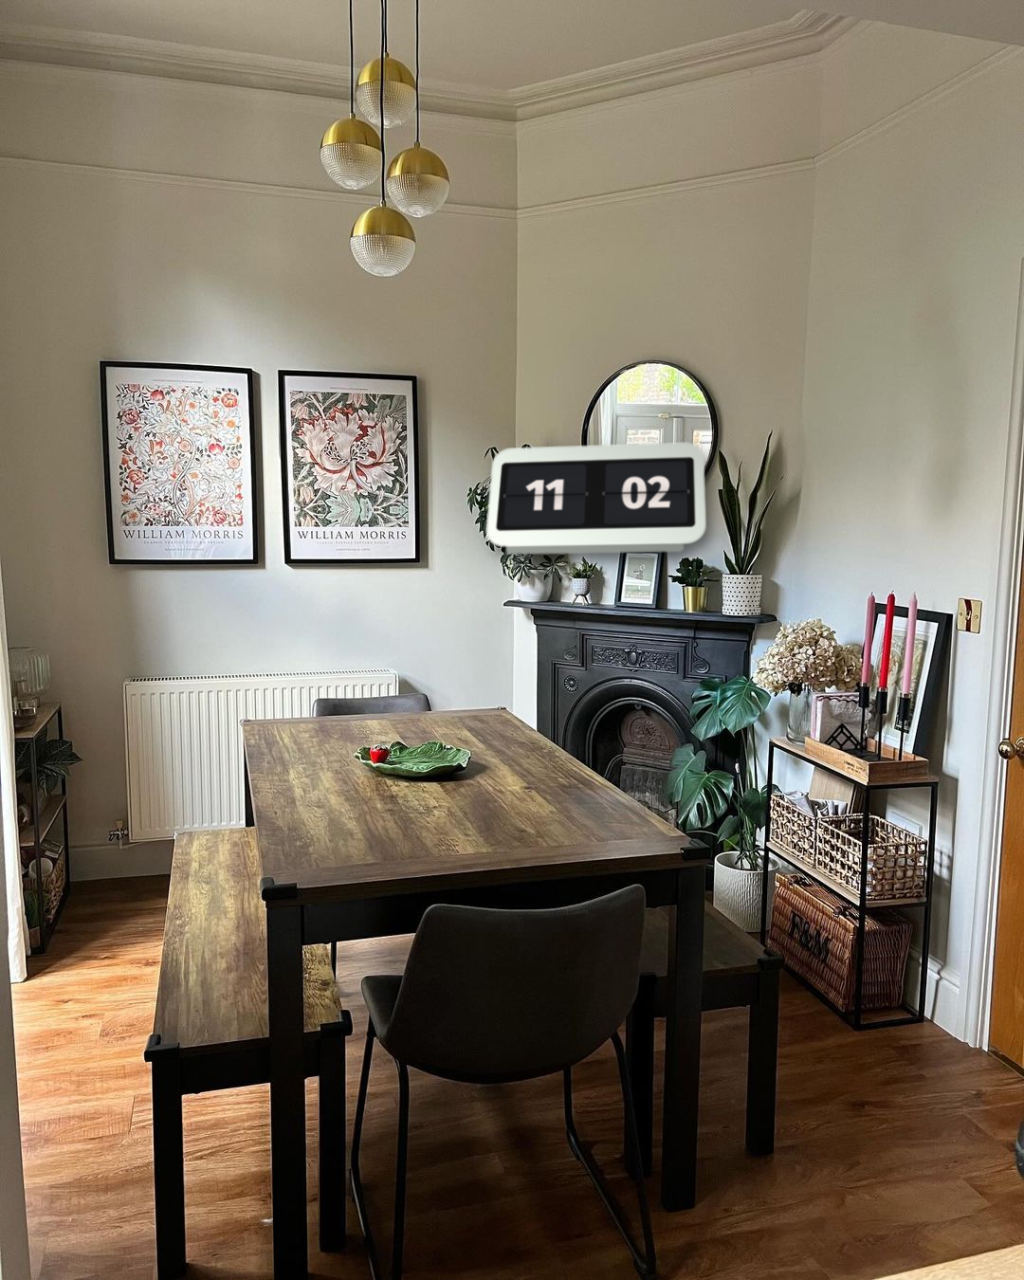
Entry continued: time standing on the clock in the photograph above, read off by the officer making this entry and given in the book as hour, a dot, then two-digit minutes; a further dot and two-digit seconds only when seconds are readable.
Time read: 11.02
